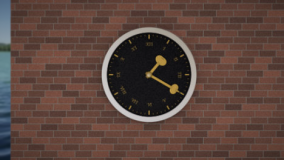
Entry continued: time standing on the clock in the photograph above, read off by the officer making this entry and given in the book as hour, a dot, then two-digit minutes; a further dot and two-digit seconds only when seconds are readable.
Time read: 1.20
